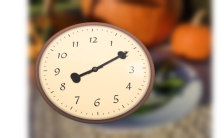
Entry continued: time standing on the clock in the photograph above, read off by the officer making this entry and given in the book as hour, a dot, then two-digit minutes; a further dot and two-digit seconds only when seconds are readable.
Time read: 8.10
